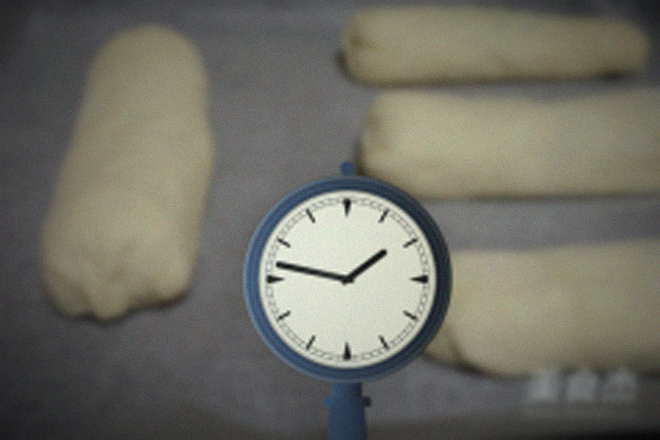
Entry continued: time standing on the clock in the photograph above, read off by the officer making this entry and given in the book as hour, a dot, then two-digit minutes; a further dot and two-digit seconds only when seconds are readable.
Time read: 1.47
